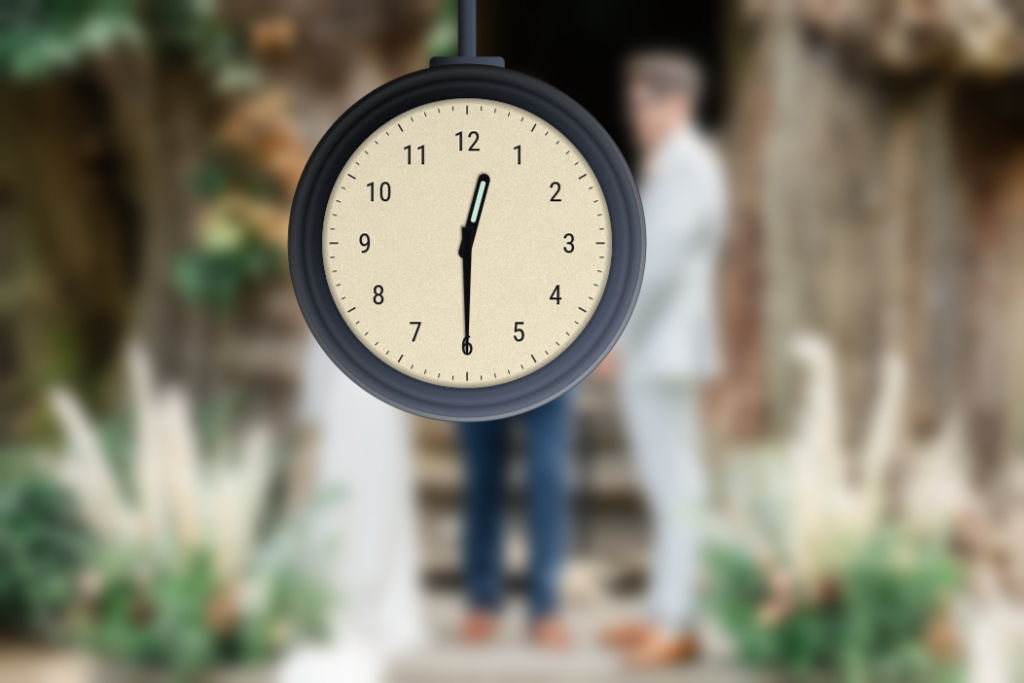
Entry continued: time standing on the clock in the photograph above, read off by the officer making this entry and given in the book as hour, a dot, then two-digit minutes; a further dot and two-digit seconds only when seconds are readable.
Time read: 12.30
